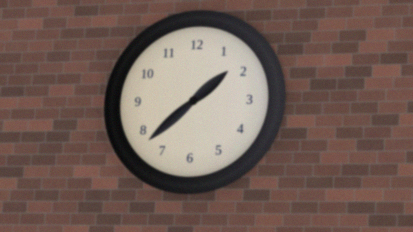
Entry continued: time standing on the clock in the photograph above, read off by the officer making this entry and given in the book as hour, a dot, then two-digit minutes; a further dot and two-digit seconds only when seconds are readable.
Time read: 1.38
